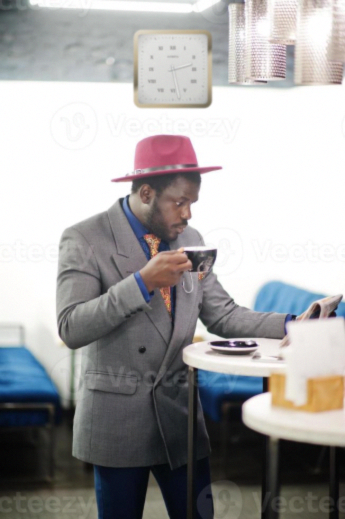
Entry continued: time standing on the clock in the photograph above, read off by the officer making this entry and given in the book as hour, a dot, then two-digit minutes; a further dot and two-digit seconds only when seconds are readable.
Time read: 2.28
